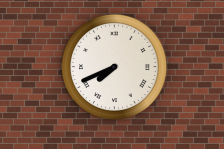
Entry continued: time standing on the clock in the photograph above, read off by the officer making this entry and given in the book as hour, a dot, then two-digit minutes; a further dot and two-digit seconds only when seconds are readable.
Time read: 7.41
